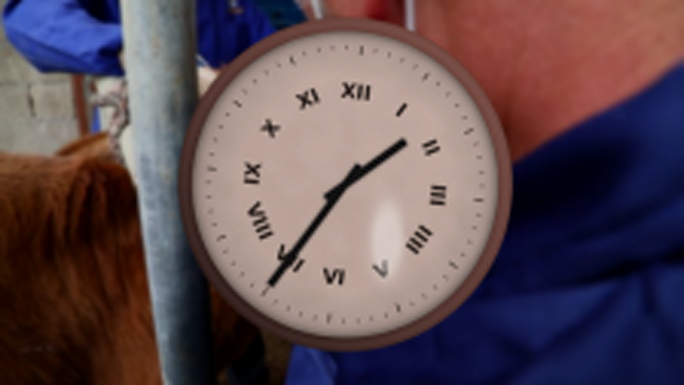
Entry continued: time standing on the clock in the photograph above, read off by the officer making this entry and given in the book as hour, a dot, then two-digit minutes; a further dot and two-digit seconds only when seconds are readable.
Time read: 1.35
